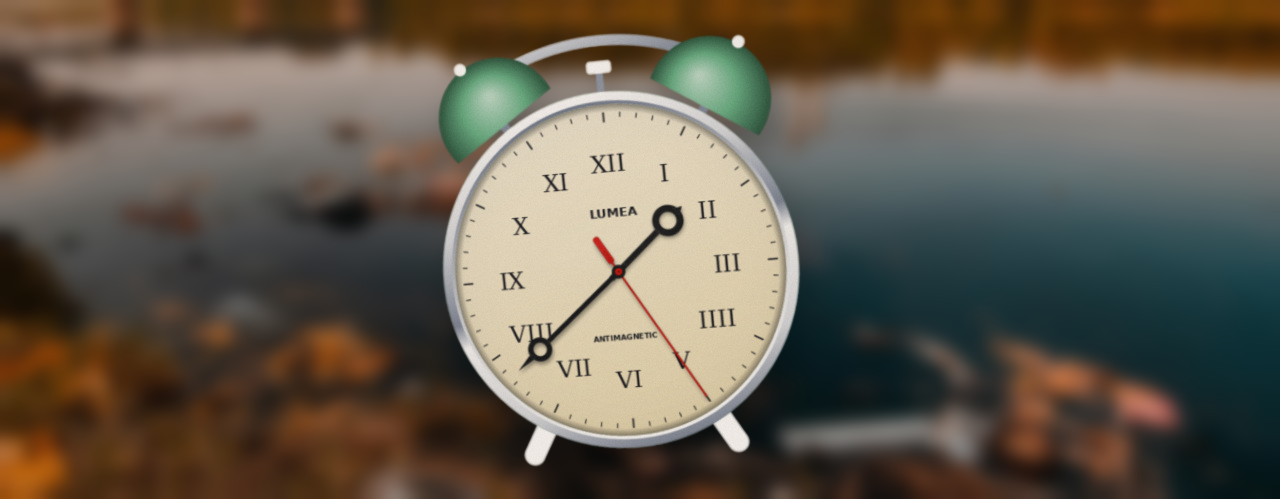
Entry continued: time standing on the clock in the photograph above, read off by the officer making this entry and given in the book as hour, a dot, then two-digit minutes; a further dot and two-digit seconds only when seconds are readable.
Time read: 1.38.25
